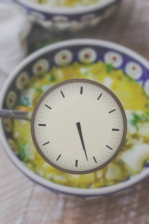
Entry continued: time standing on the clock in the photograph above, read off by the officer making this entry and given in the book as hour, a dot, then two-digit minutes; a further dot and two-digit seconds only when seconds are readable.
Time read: 5.27
